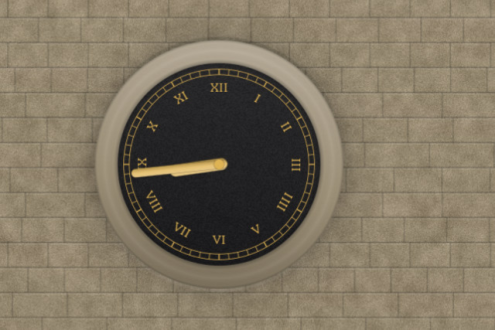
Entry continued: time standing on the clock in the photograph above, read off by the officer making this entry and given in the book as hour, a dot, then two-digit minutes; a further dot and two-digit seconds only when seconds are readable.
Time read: 8.44
